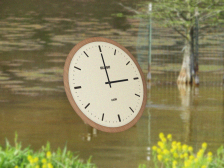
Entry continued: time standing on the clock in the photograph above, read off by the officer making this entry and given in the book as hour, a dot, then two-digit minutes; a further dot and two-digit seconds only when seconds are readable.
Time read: 3.00
